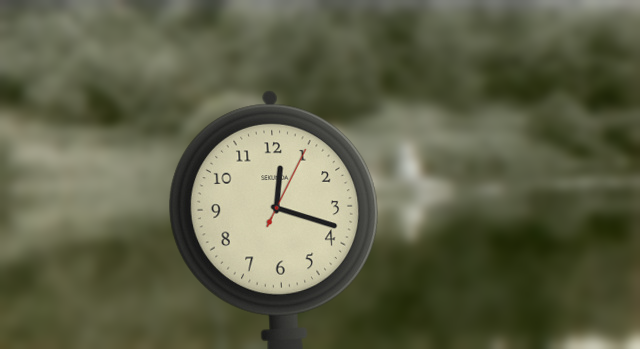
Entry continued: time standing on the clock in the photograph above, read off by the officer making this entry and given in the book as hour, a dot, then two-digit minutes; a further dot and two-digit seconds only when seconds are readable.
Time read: 12.18.05
